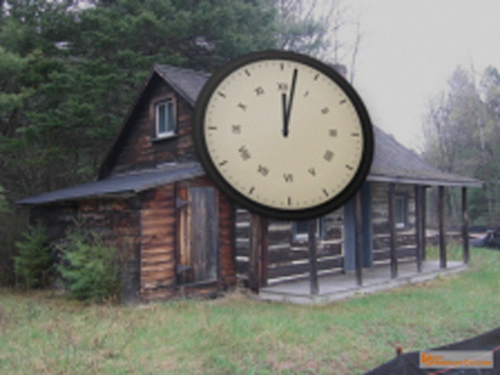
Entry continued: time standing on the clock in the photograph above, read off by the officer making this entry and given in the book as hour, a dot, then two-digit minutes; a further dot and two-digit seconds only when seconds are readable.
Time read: 12.02
